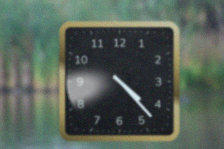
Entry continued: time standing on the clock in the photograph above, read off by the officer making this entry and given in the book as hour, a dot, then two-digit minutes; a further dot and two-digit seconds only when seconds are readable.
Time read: 4.23
